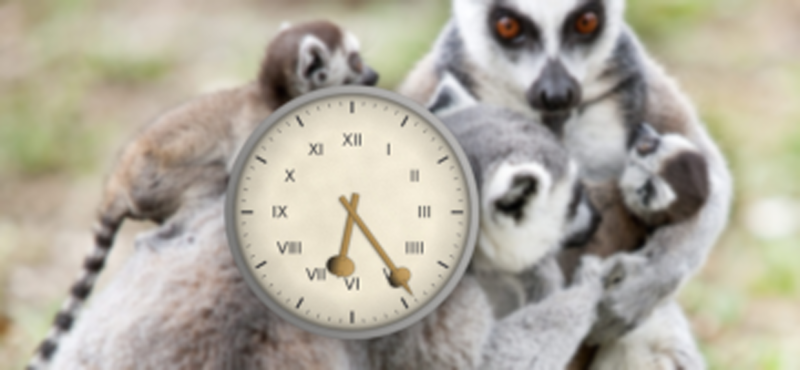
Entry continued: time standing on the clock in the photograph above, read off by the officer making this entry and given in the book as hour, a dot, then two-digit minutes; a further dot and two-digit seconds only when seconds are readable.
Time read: 6.24
